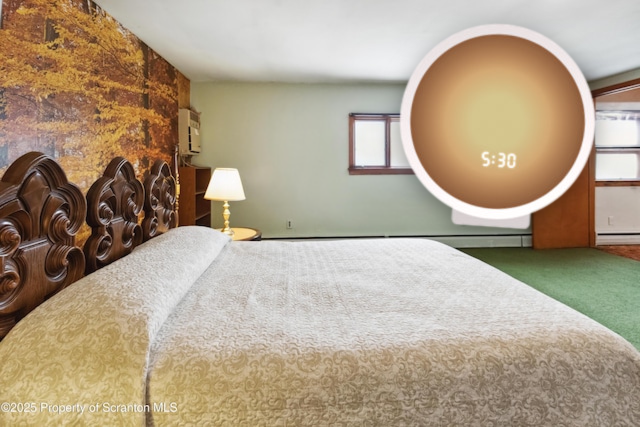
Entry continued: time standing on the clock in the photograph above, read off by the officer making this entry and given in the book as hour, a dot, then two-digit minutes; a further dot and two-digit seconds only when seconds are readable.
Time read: 5.30
